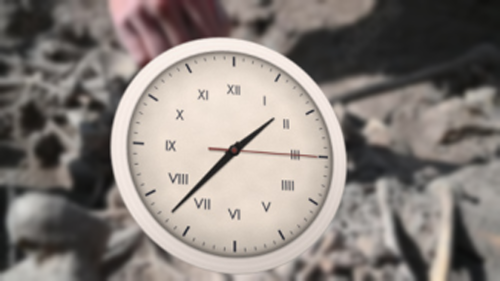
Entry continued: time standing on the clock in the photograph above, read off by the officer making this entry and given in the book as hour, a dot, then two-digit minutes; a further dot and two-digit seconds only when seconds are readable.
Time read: 1.37.15
